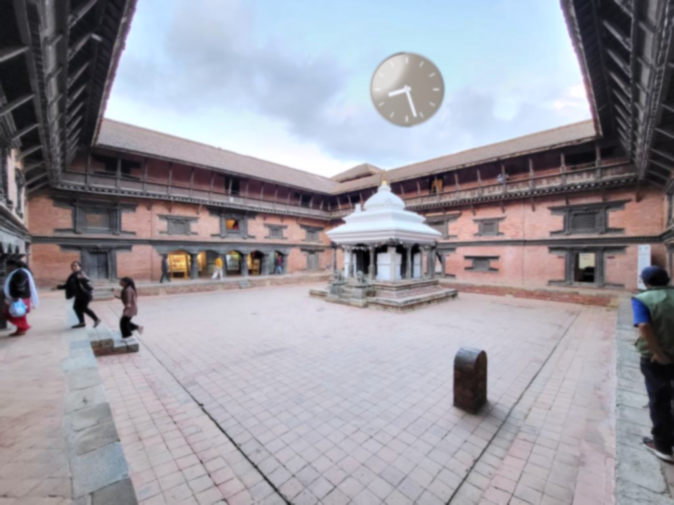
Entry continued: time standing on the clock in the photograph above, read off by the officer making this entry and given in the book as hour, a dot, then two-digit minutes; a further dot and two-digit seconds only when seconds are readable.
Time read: 8.27
